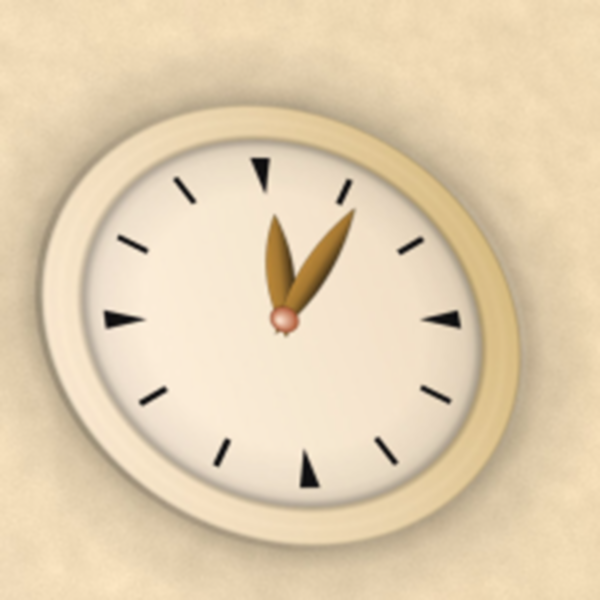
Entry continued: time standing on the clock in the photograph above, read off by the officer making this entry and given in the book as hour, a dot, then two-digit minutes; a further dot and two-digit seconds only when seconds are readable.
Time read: 12.06
